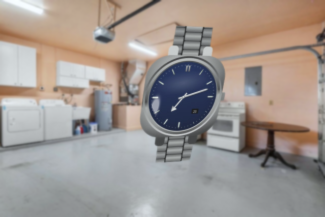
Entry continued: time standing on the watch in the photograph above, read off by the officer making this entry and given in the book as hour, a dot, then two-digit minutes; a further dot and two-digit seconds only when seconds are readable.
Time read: 7.12
